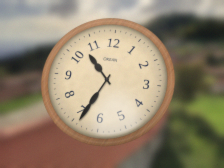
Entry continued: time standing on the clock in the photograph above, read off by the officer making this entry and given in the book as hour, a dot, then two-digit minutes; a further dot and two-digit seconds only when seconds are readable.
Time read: 10.34
